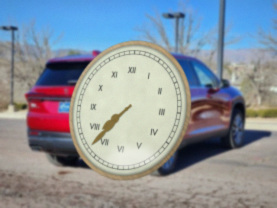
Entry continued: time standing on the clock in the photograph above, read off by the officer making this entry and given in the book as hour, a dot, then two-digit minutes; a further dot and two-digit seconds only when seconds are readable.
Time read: 7.37
